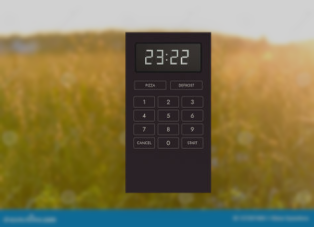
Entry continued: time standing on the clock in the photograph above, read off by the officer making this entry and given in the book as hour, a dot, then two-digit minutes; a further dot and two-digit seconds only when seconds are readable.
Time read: 23.22
